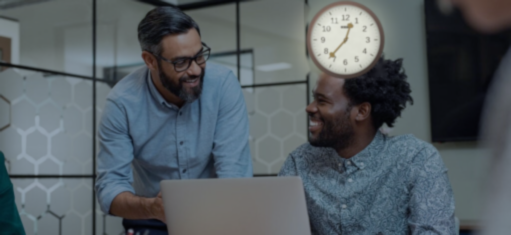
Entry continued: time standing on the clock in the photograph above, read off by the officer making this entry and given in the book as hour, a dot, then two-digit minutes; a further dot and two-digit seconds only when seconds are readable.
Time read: 12.37
